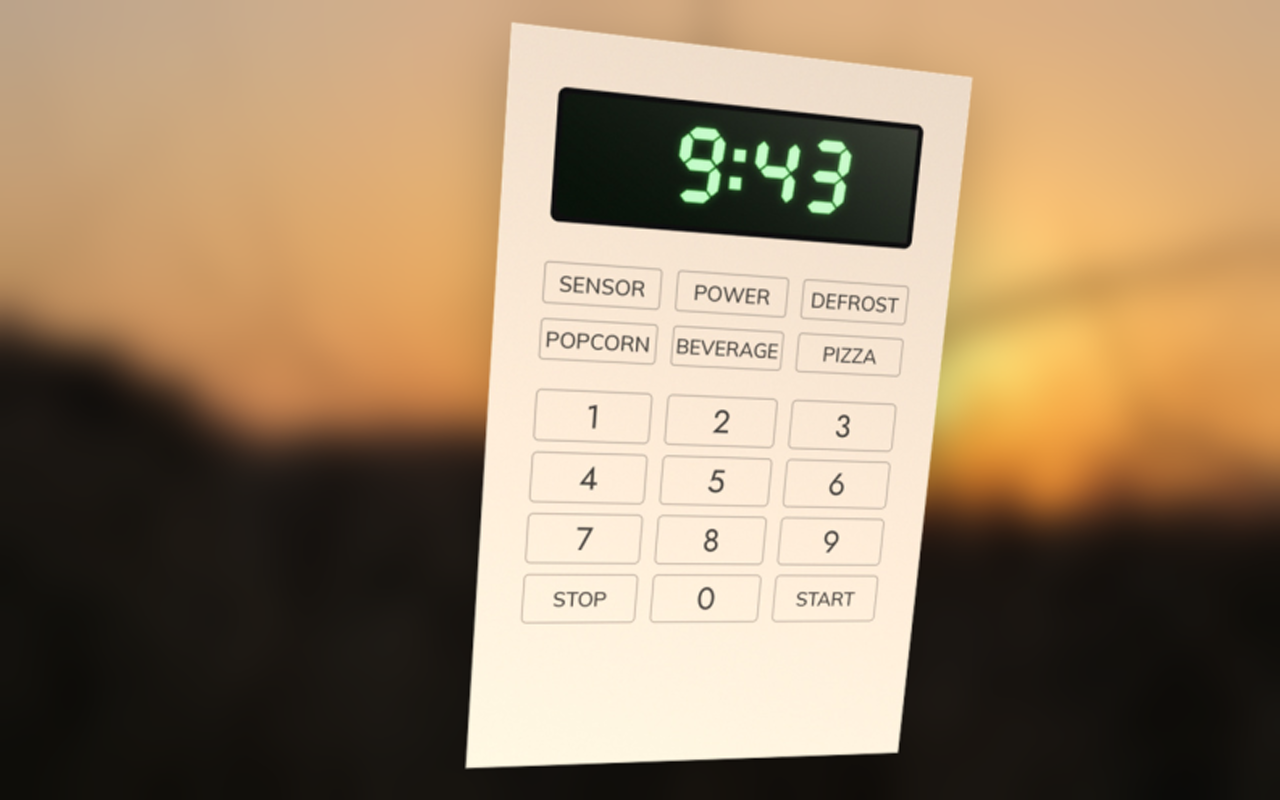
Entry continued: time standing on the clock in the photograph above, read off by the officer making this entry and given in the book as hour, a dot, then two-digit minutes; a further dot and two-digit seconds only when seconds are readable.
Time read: 9.43
